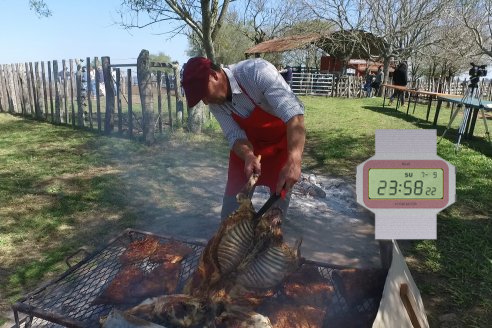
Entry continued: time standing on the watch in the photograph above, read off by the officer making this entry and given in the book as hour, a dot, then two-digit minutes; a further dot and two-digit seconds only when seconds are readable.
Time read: 23.58
